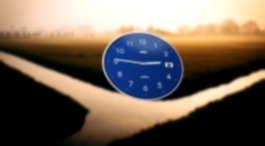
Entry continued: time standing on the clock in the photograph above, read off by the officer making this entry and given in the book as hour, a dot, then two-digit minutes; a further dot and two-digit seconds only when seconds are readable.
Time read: 2.46
